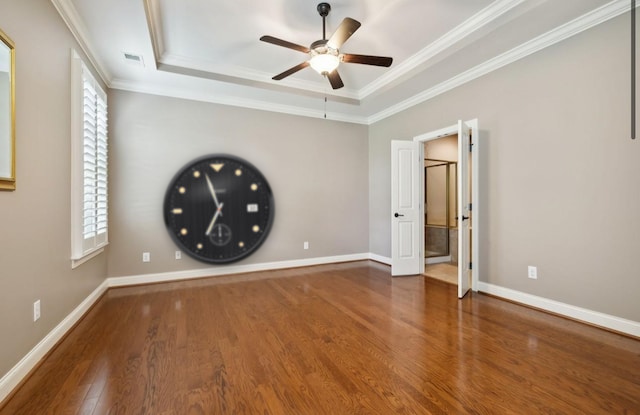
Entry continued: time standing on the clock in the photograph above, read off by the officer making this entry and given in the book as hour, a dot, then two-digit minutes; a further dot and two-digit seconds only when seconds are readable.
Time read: 6.57
